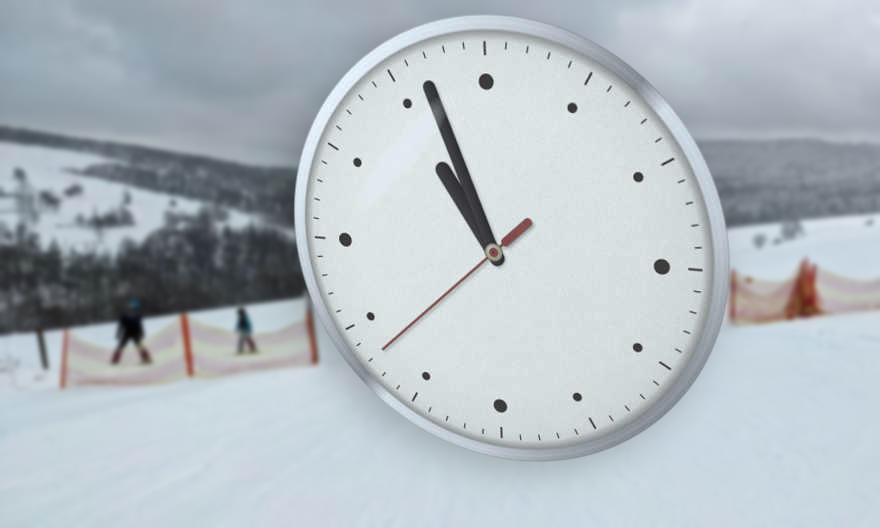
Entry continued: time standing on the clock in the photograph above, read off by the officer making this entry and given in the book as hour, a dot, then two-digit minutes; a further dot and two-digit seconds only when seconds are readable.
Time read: 10.56.38
